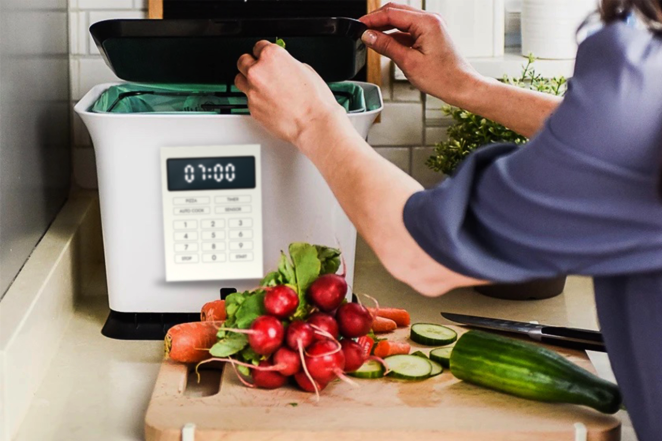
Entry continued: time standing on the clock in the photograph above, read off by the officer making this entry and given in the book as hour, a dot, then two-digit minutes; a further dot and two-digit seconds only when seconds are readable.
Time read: 7.00
